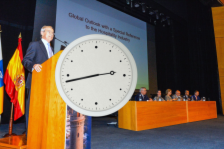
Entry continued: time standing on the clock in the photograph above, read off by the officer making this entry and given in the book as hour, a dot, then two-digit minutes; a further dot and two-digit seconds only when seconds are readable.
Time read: 2.43
